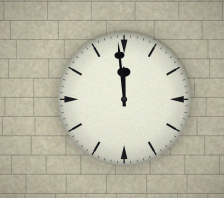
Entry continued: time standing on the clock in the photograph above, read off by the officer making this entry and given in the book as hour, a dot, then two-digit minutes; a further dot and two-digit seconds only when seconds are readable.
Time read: 11.59
